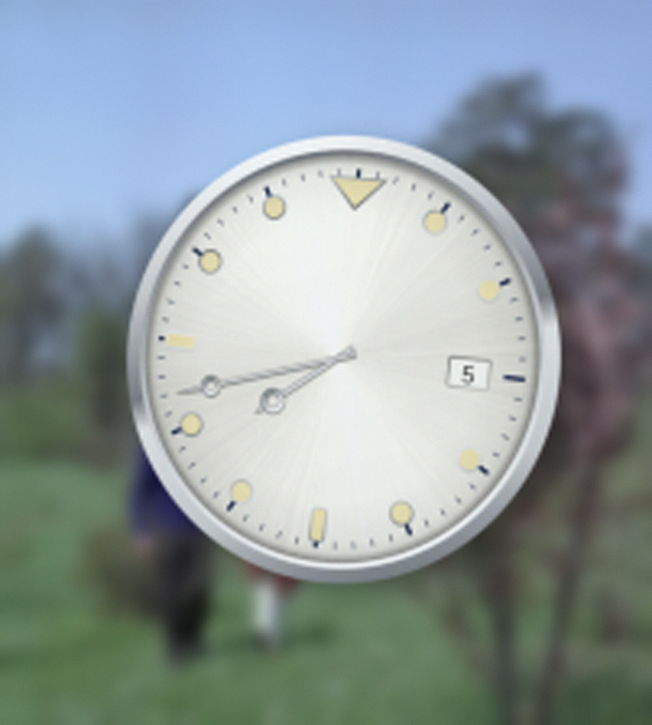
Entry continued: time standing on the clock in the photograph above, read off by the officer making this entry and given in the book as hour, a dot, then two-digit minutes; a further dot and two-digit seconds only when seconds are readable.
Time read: 7.42
